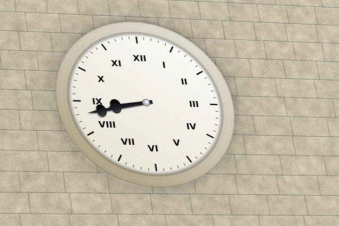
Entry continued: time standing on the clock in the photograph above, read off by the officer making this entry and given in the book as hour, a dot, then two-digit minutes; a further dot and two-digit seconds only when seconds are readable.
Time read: 8.43
